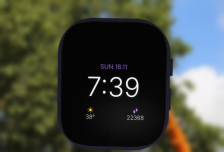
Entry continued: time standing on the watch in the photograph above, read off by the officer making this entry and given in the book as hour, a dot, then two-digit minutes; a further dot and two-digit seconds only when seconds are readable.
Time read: 7.39
